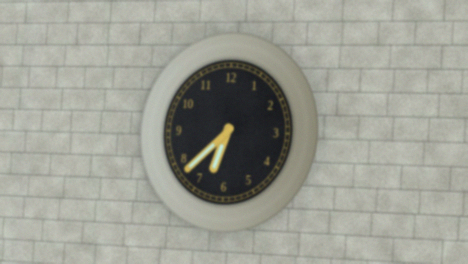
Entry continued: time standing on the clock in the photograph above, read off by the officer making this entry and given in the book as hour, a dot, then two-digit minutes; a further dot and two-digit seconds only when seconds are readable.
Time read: 6.38
